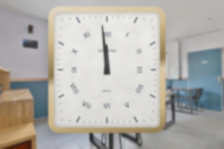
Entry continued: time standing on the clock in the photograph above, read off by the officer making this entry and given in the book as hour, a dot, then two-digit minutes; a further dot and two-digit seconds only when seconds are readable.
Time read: 11.59
